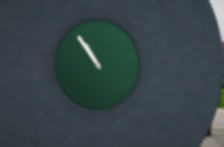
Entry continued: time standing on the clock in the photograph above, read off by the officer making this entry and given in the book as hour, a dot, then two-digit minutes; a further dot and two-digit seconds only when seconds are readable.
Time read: 10.54
